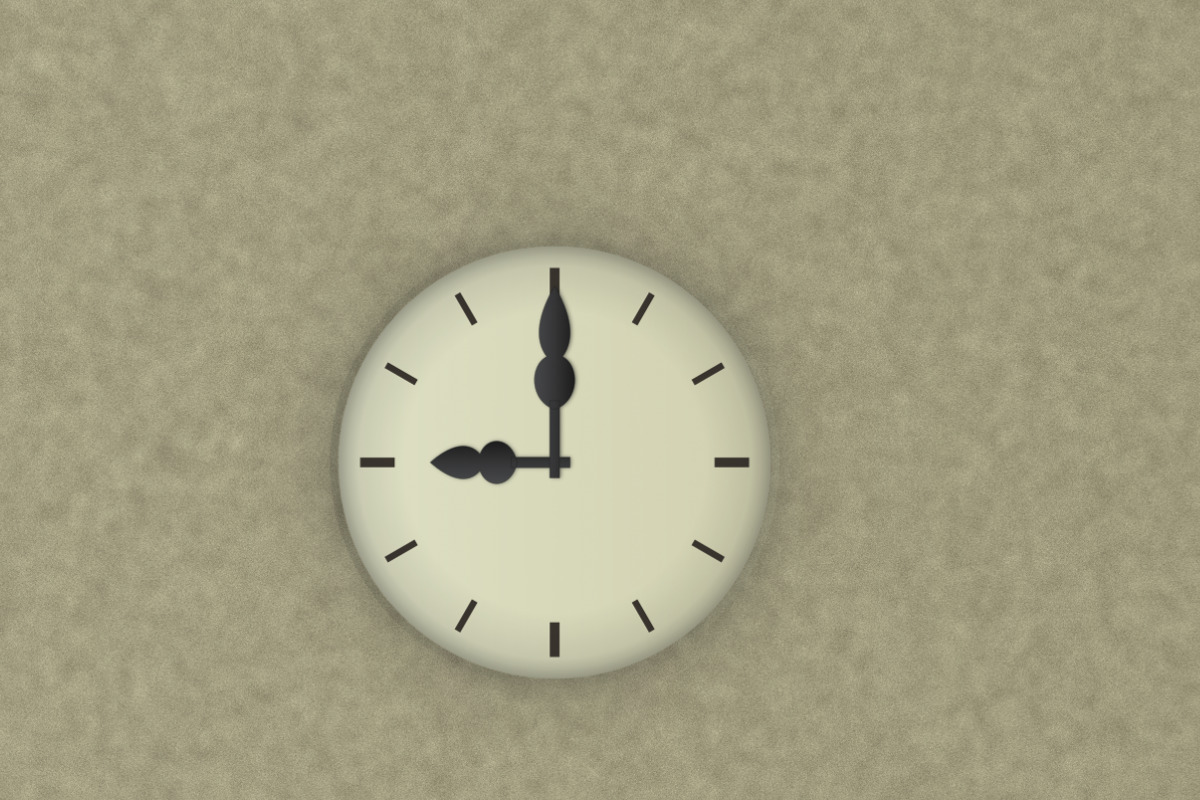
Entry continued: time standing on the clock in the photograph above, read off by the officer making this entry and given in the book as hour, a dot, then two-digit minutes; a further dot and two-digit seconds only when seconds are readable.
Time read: 9.00
